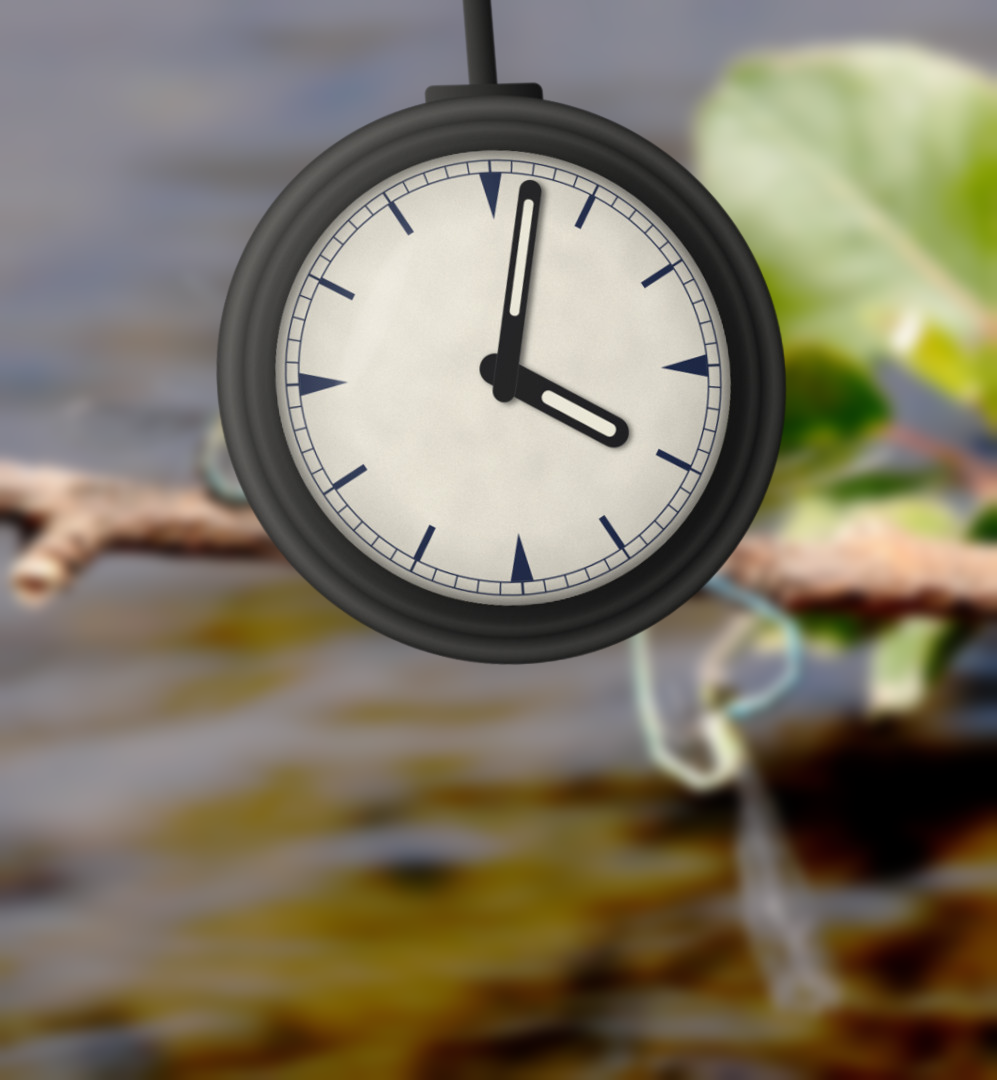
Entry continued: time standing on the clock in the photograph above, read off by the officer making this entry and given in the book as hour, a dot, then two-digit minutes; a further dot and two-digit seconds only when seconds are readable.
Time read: 4.02
